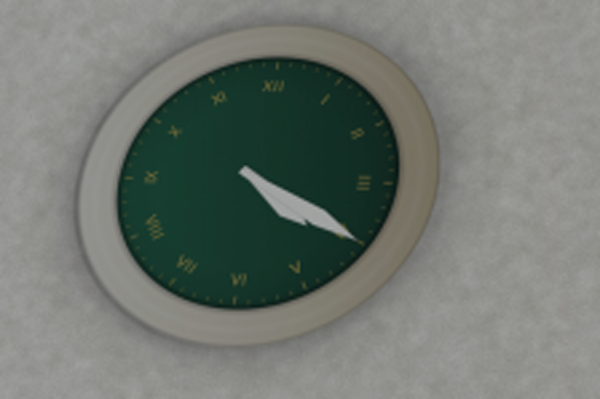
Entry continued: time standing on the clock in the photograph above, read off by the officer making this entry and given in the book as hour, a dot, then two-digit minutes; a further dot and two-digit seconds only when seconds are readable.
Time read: 4.20
